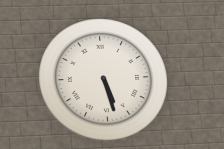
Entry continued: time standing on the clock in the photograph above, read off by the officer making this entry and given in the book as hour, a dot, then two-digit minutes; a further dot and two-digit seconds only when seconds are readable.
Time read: 5.28
